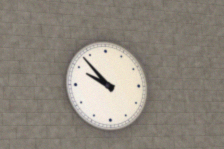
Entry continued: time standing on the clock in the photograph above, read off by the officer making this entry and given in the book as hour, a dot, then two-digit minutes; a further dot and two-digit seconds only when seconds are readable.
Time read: 9.53
